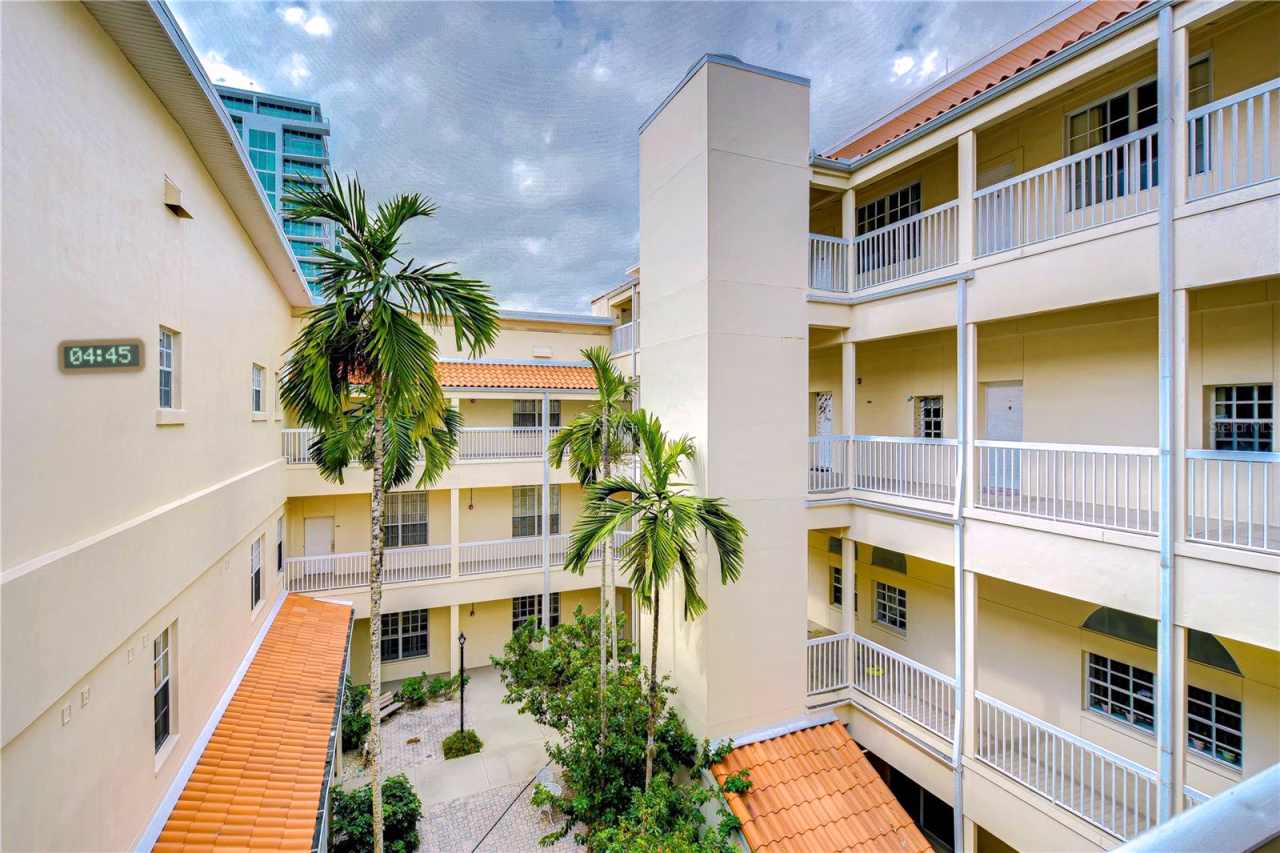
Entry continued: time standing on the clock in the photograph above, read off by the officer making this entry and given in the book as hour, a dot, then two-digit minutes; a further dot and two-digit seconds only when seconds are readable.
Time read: 4.45
